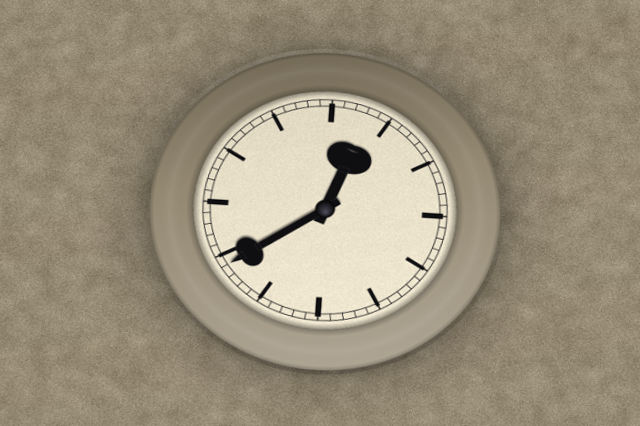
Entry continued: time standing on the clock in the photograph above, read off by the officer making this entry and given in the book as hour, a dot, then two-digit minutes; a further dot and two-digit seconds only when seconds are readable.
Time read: 12.39
